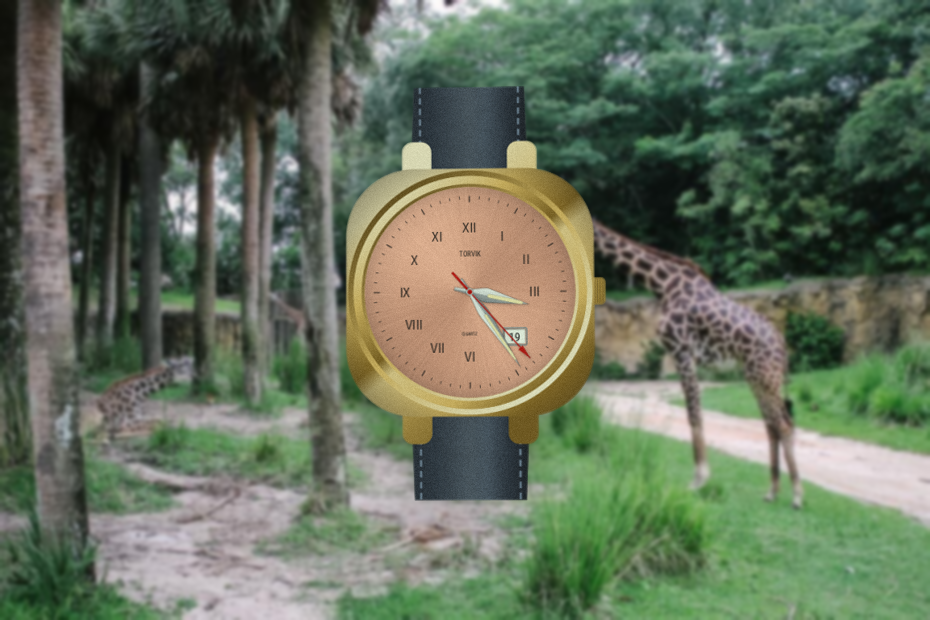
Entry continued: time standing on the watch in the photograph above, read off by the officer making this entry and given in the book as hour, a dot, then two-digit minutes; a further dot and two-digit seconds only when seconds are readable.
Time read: 3.24.23
